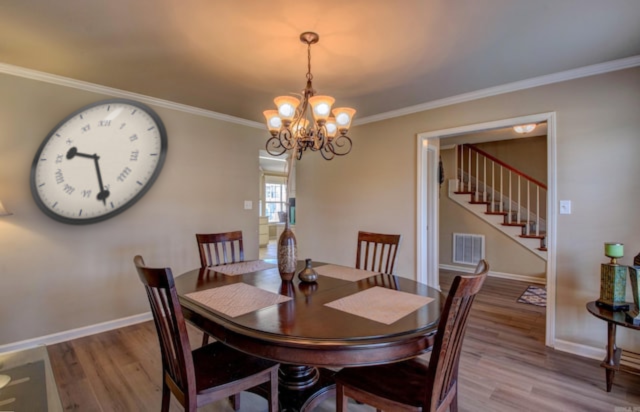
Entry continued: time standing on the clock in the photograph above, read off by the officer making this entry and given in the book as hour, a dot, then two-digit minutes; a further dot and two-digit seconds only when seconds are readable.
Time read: 9.26
